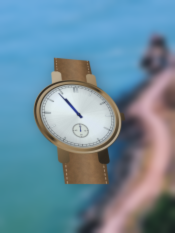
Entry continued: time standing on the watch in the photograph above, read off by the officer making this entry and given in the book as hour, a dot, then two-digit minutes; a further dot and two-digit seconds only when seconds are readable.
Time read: 10.54
